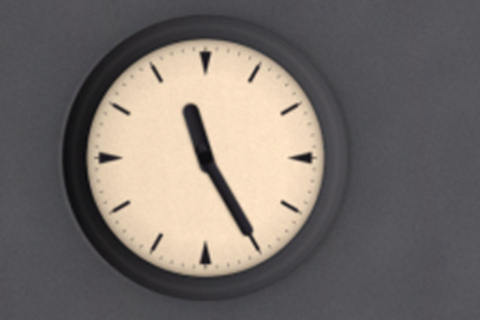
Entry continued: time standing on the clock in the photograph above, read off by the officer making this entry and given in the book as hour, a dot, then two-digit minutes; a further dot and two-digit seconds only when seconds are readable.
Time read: 11.25
